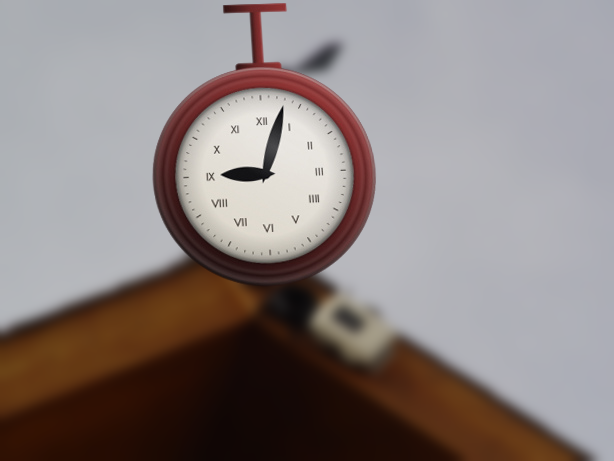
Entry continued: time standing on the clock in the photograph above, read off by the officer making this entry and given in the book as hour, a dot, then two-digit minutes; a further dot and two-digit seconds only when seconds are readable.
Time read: 9.03
